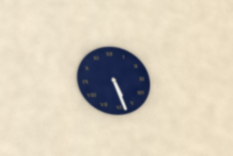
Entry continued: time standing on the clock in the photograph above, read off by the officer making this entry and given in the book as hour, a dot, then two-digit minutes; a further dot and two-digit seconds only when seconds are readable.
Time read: 5.28
